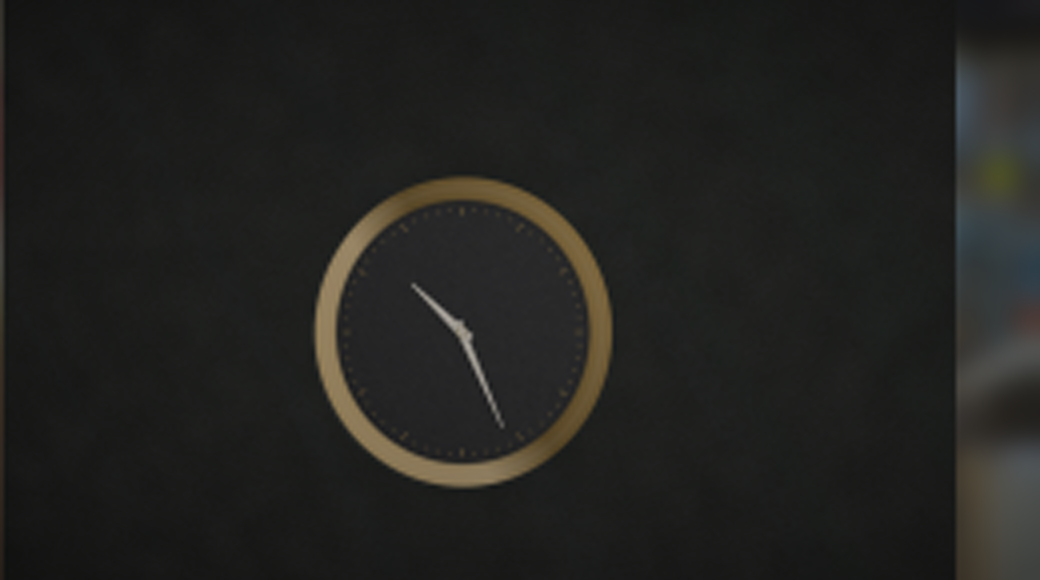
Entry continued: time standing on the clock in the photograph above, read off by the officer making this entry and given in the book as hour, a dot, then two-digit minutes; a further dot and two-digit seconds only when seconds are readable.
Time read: 10.26
